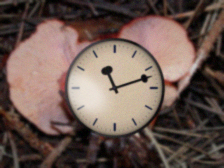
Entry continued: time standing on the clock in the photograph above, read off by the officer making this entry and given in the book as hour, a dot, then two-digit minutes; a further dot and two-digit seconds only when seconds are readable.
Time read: 11.12
